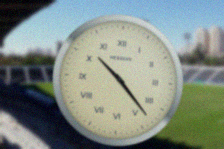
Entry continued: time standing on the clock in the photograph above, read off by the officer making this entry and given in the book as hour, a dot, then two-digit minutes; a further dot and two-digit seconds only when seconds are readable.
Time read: 10.23
